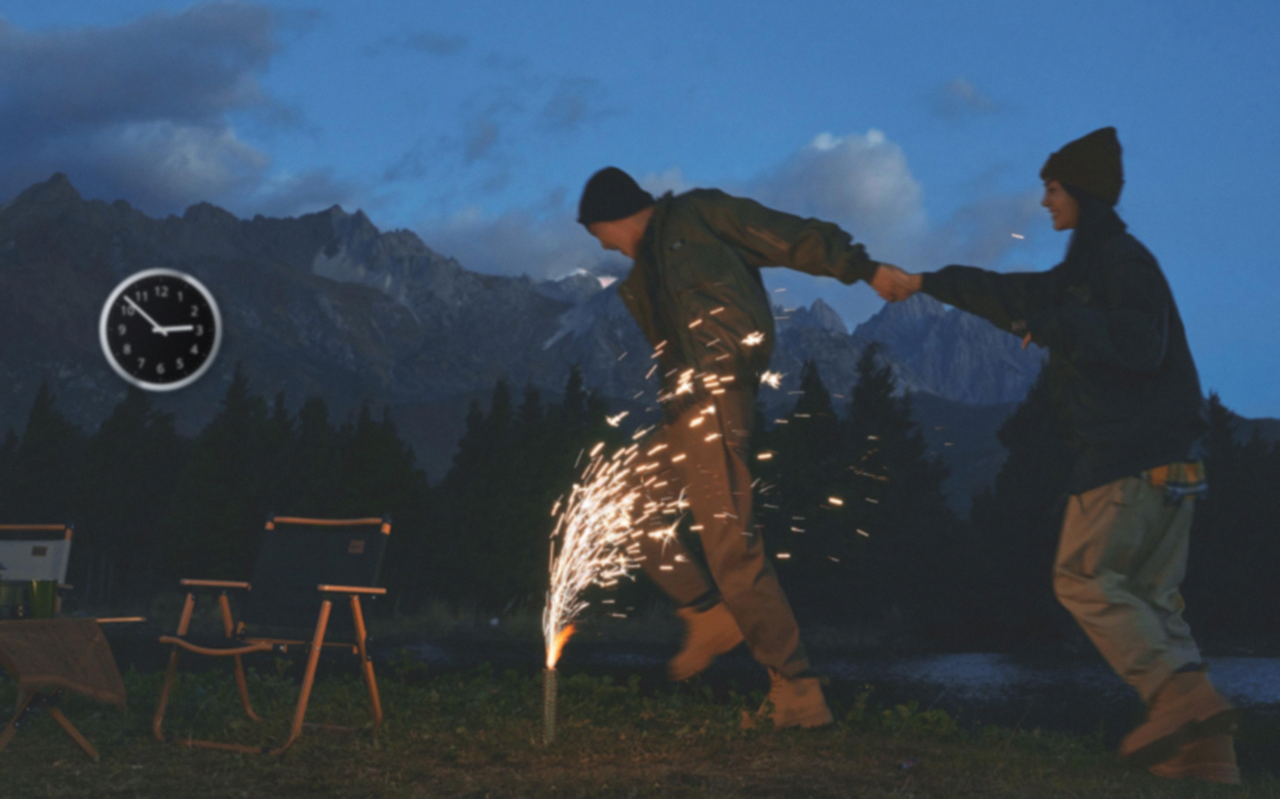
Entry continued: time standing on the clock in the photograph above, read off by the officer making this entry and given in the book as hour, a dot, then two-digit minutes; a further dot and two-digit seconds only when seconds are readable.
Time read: 2.52
